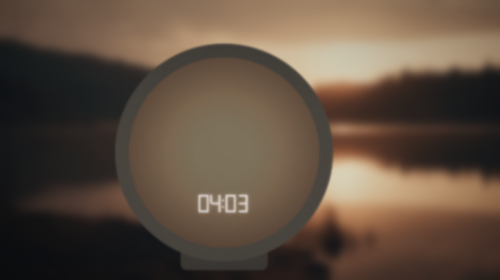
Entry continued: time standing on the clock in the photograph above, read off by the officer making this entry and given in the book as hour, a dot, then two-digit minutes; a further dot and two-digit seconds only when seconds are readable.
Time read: 4.03
